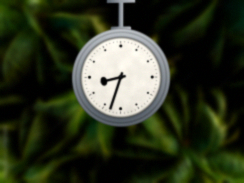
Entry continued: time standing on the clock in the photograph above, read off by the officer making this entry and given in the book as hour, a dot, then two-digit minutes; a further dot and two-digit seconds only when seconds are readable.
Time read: 8.33
